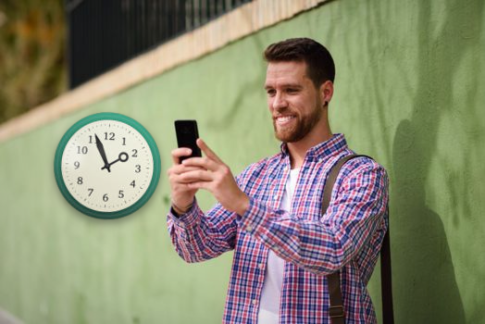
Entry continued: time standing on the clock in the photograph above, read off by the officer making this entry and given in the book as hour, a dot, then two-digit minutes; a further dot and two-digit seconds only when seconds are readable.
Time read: 1.56
